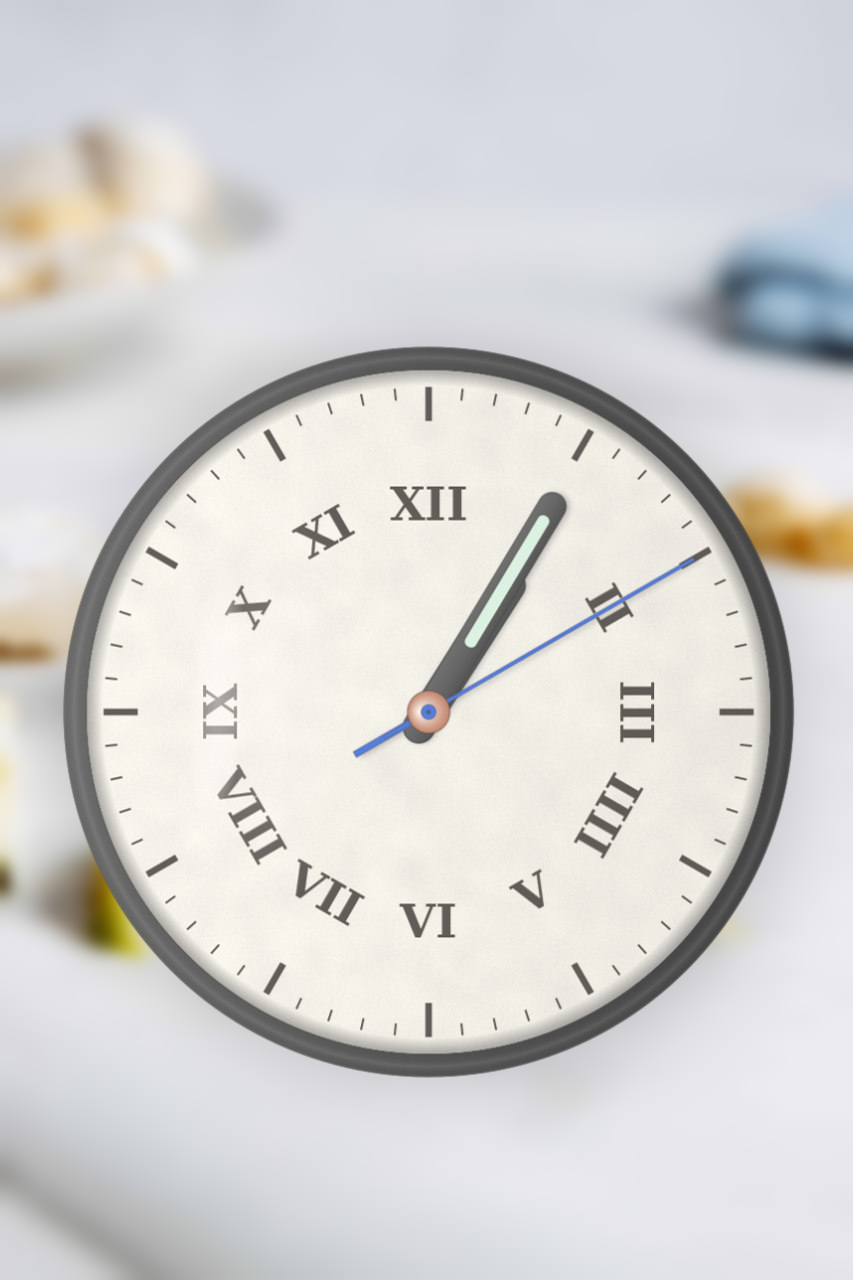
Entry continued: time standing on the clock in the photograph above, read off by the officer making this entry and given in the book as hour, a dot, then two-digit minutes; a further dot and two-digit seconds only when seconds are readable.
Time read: 1.05.10
